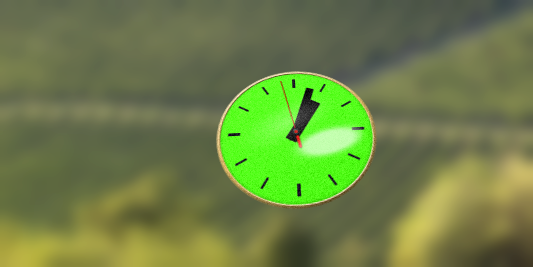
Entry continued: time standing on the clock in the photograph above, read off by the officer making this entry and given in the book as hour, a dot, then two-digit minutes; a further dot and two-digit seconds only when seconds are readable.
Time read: 1.02.58
